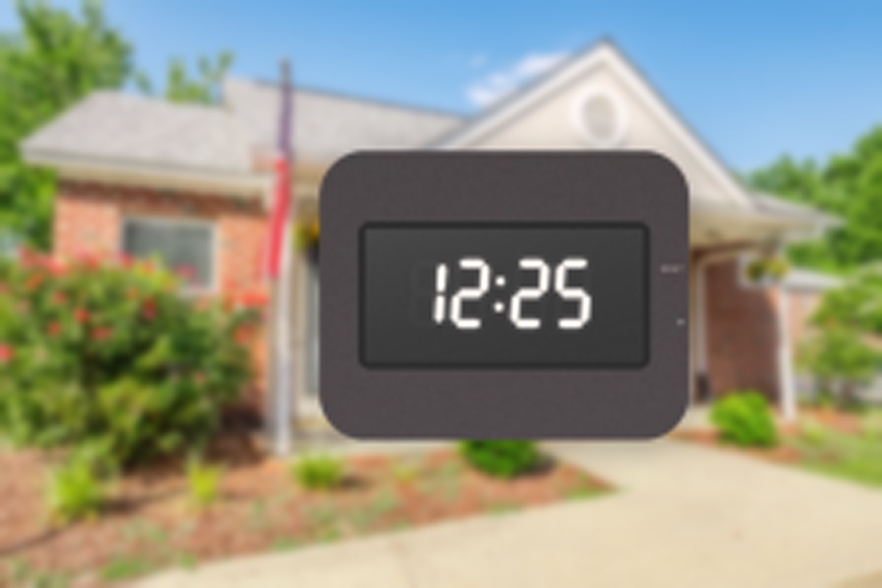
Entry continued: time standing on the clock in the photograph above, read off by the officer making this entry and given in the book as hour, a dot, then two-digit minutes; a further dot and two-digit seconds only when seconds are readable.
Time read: 12.25
